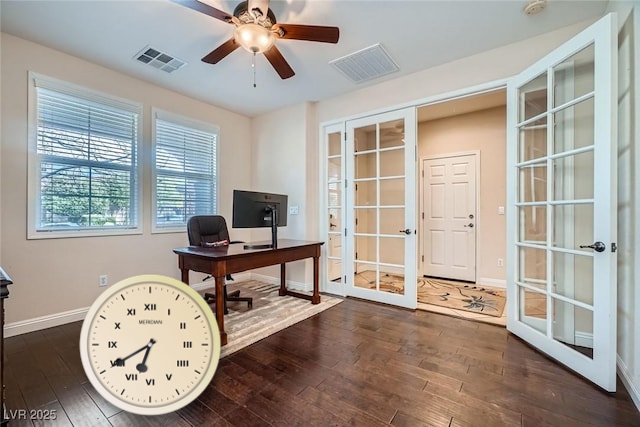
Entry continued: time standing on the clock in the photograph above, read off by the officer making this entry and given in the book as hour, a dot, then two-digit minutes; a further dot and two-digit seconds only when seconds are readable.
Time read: 6.40
